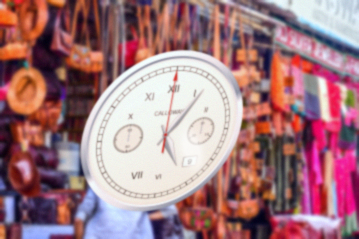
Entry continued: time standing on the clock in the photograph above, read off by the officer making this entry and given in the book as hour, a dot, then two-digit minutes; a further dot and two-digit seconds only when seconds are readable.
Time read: 5.06
